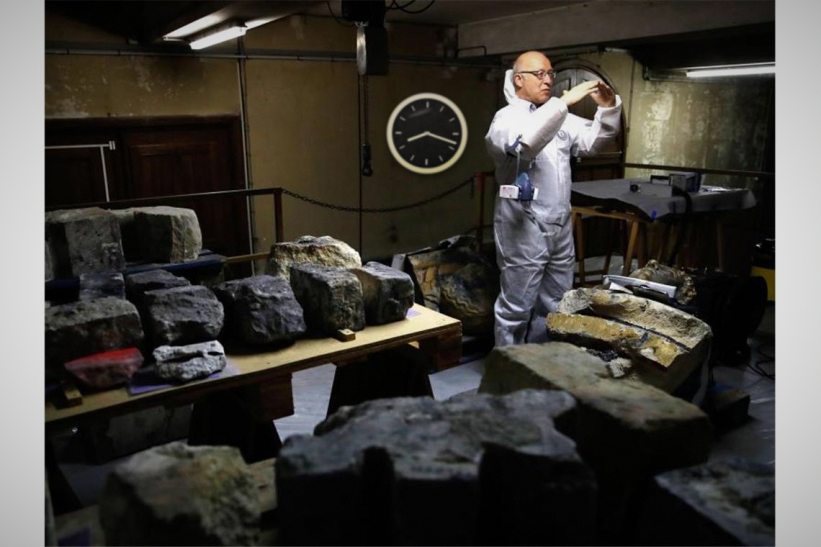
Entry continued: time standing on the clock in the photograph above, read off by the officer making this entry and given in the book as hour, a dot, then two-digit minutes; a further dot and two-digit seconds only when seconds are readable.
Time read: 8.18
